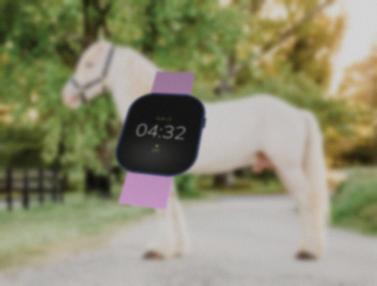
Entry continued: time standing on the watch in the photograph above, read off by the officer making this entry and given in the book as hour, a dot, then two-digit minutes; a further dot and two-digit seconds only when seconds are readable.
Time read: 4.32
